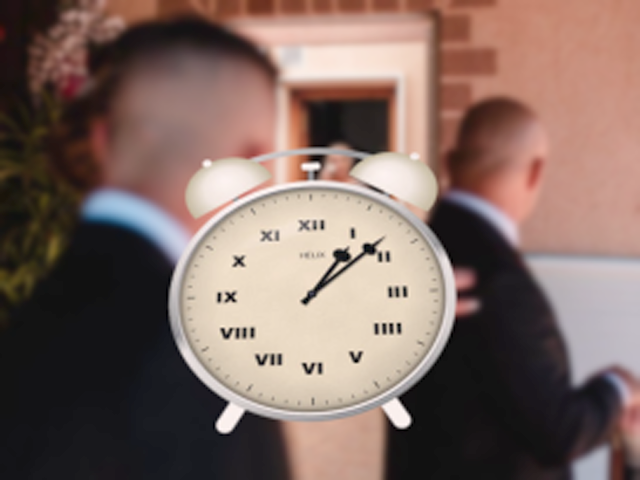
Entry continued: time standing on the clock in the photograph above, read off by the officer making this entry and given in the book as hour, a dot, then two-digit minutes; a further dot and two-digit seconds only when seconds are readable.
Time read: 1.08
